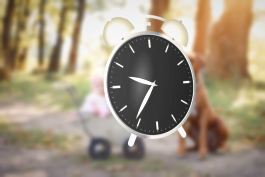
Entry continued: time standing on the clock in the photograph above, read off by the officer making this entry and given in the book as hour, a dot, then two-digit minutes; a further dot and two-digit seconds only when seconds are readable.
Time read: 9.36
